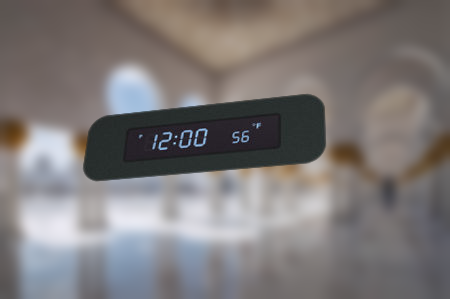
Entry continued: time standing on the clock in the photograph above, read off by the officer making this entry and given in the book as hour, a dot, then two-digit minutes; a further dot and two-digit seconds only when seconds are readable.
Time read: 12.00
